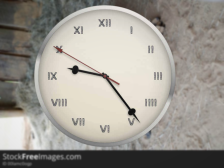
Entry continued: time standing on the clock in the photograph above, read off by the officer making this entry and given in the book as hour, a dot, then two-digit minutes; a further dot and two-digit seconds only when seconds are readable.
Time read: 9.23.50
